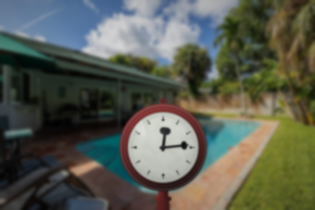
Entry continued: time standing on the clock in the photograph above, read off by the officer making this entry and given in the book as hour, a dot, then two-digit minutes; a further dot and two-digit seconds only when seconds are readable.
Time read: 12.14
